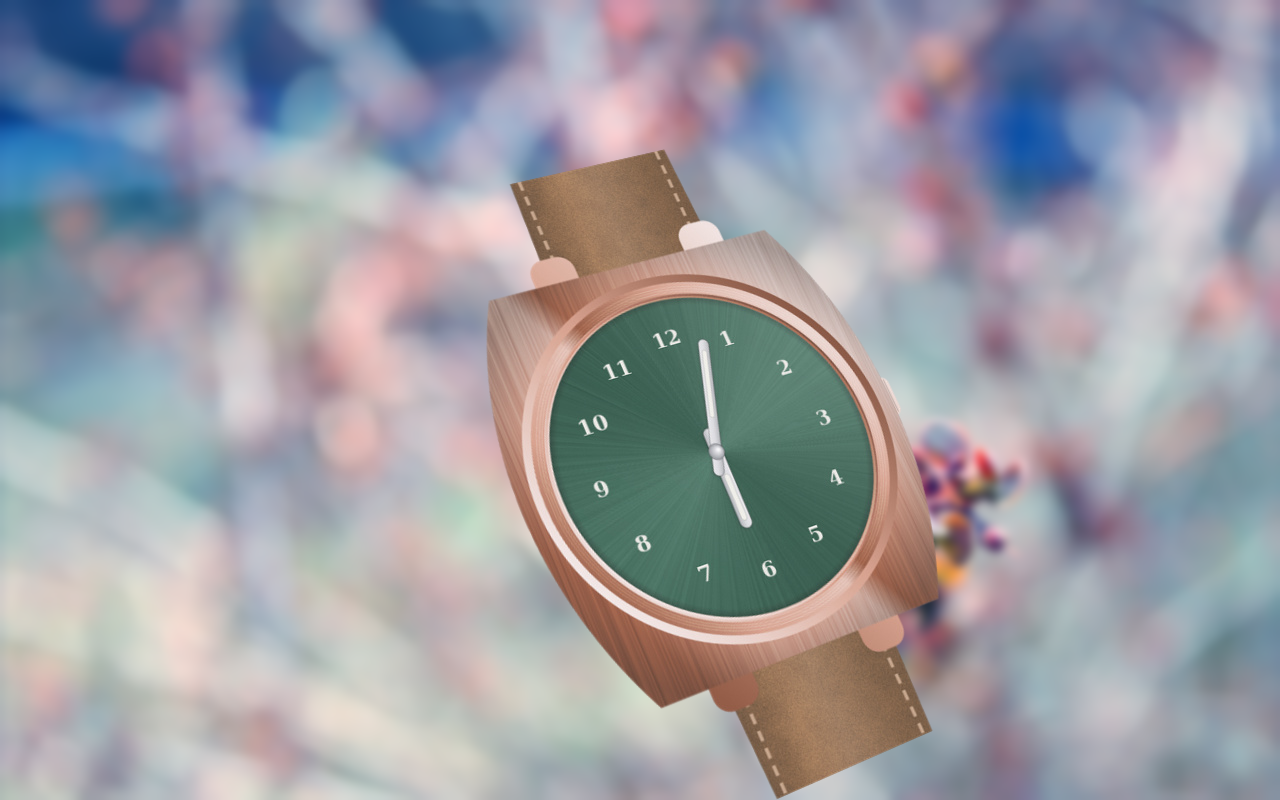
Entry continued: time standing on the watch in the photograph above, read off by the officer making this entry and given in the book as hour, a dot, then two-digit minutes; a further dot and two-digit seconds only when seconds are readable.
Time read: 6.03
